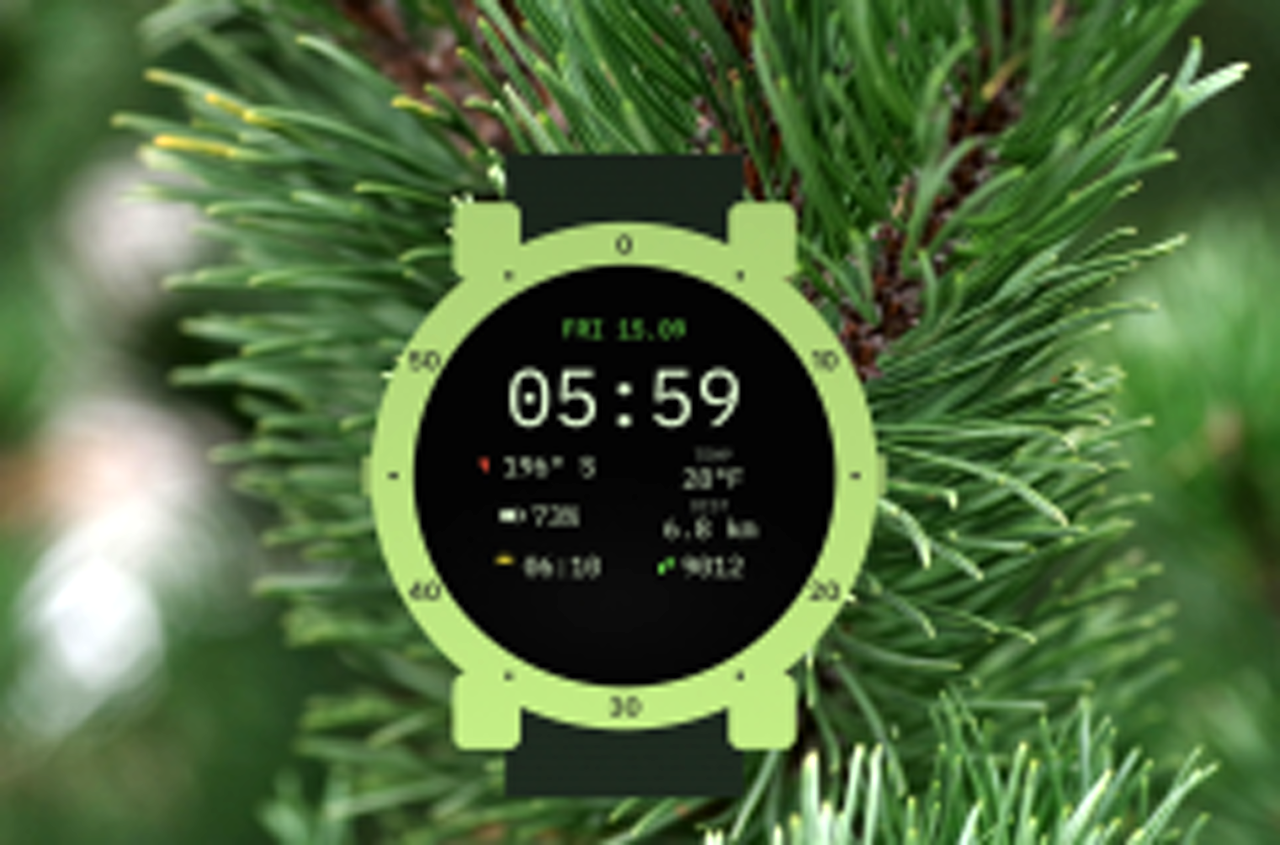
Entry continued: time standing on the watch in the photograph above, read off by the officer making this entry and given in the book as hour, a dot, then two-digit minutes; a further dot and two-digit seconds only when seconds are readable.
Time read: 5.59
